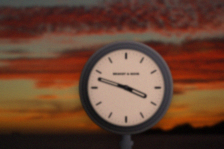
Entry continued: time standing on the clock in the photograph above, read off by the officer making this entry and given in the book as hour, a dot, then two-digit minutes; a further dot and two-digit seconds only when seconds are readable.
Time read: 3.48
